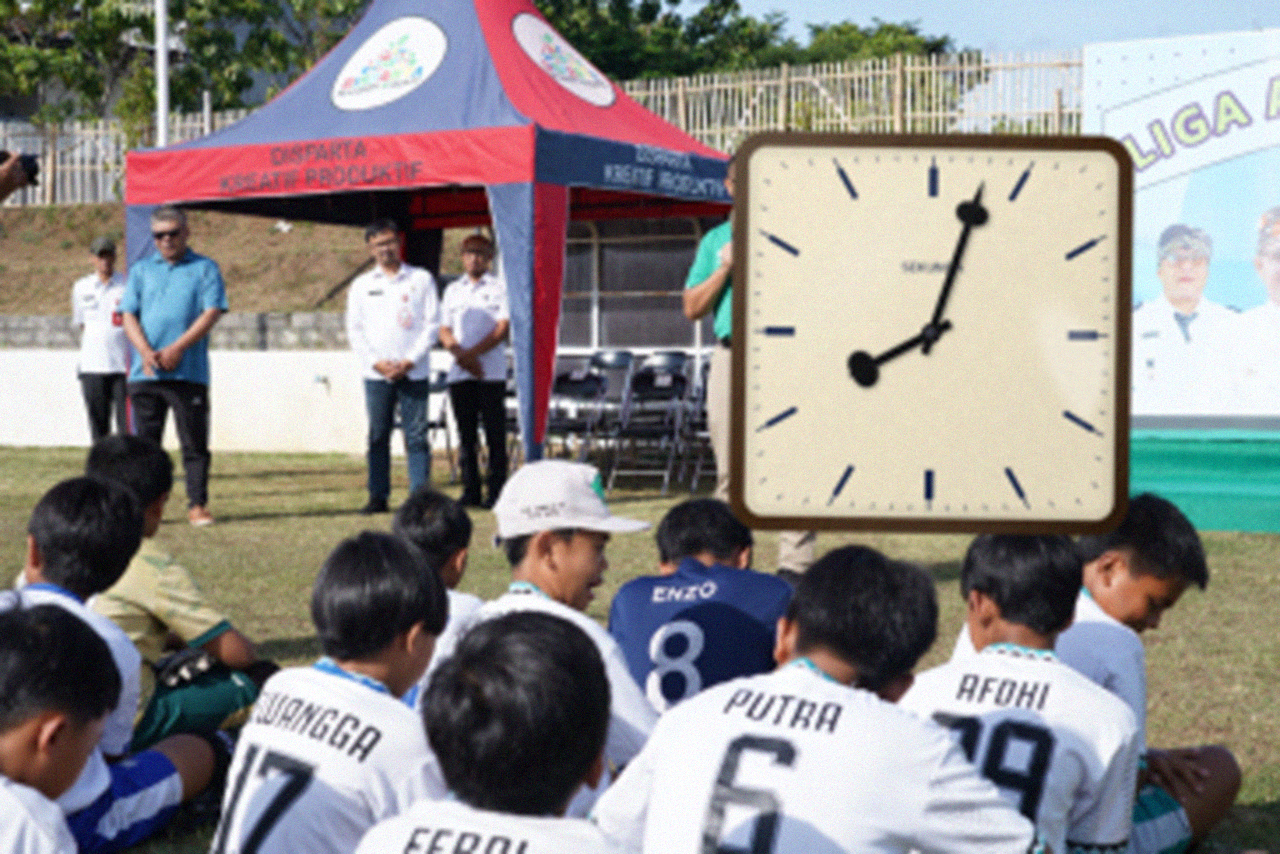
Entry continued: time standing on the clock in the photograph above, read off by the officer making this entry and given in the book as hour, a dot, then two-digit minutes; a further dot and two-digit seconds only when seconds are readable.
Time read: 8.03
